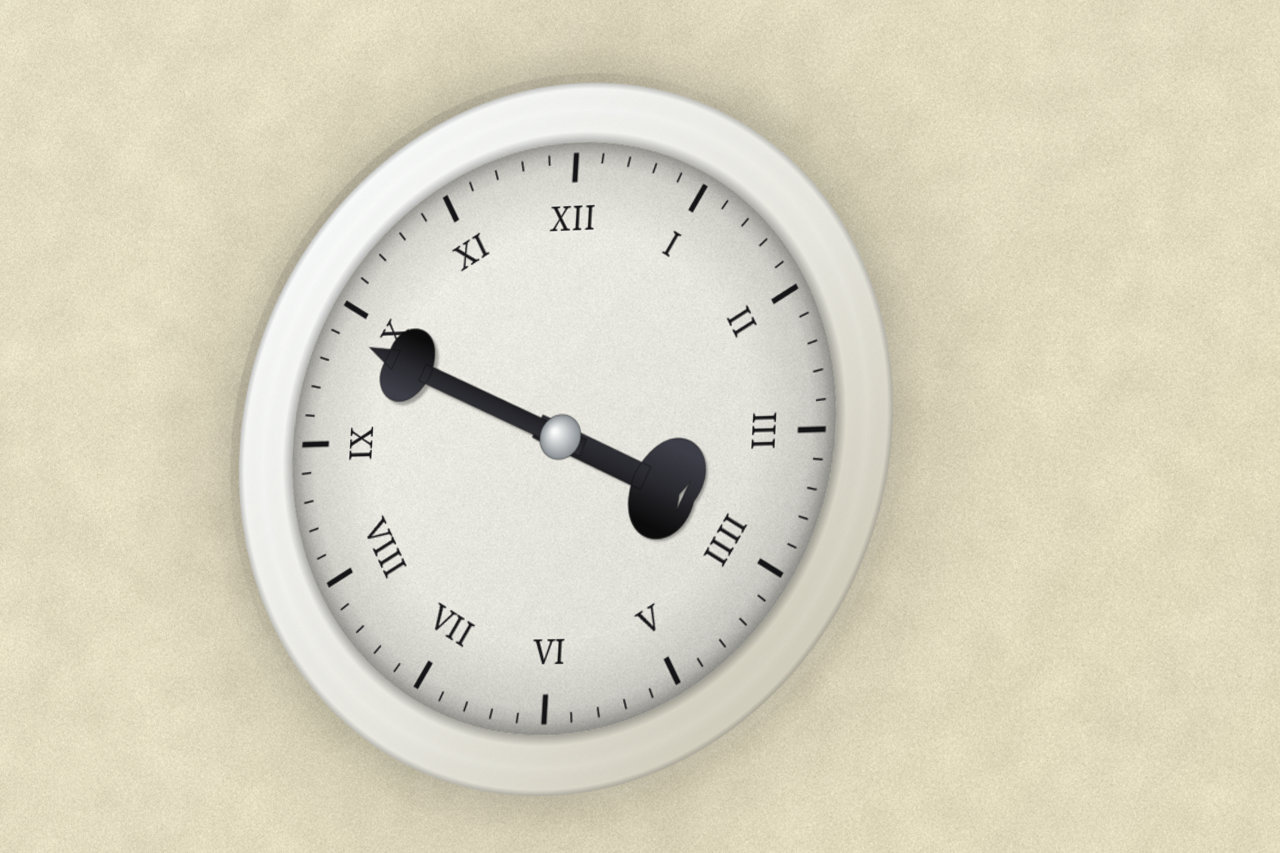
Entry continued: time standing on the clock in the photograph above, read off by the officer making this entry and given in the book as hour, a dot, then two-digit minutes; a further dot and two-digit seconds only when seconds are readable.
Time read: 3.49
